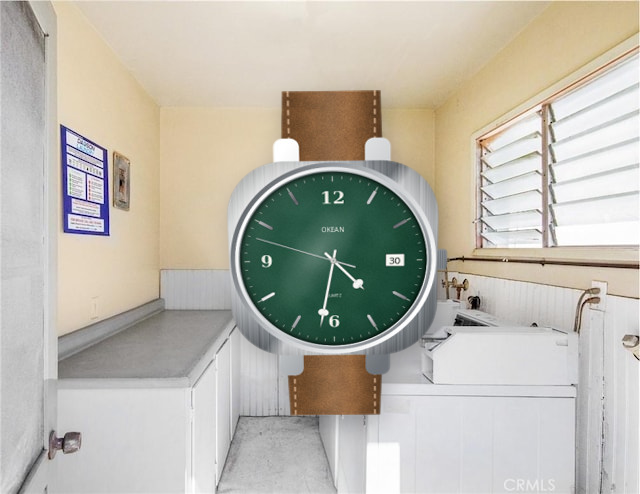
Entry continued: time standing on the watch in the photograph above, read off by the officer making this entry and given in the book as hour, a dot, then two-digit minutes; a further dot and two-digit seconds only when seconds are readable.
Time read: 4.31.48
